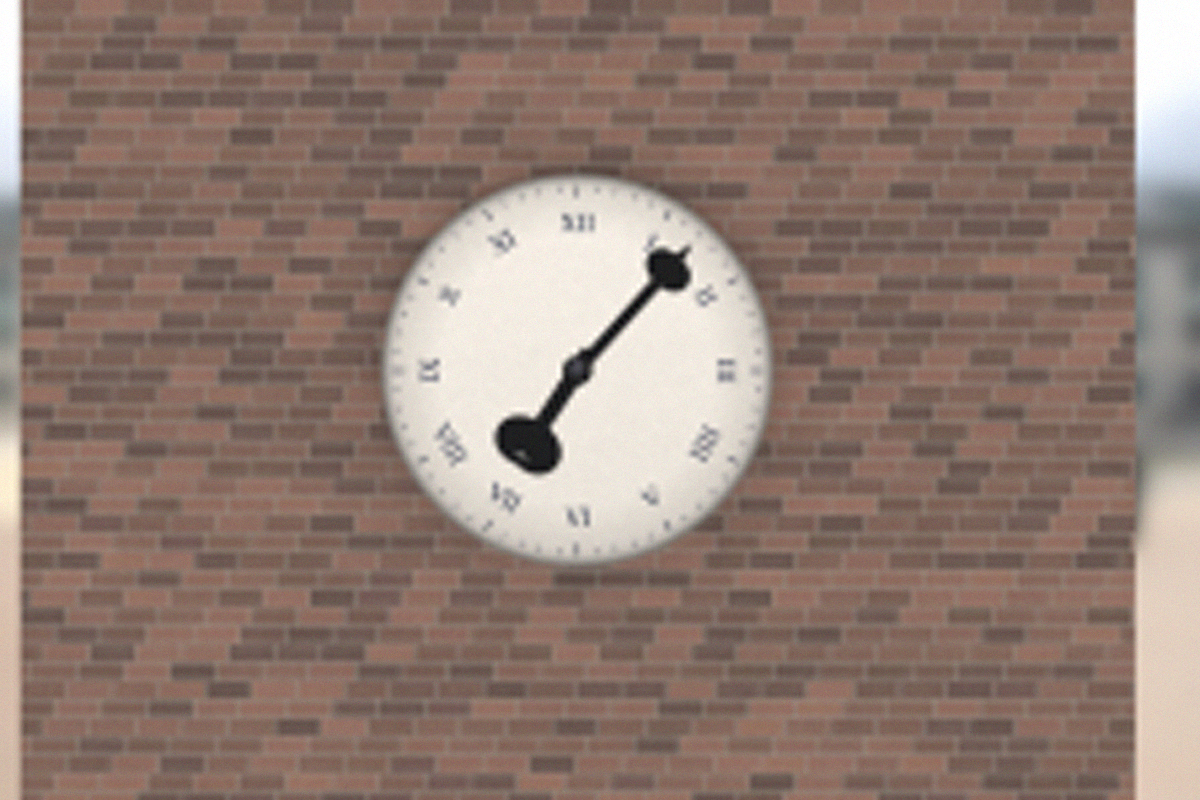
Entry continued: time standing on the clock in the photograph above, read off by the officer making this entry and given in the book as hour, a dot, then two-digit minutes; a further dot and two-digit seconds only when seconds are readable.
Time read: 7.07
